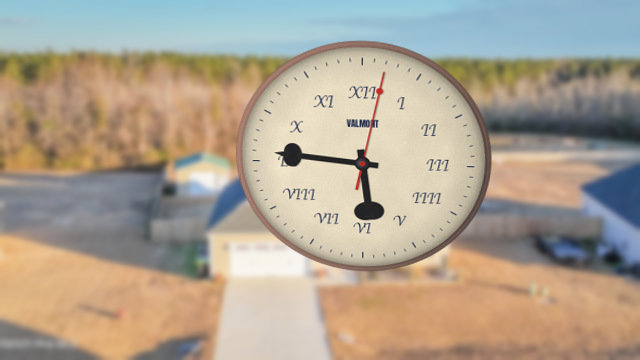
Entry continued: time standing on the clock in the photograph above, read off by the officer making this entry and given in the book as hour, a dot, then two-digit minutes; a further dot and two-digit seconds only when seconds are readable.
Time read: 5.46.02
